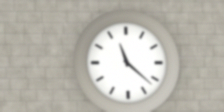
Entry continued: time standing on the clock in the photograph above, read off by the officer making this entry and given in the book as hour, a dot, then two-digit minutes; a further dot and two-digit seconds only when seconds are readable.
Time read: 11.22
